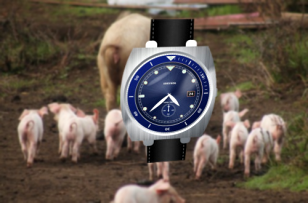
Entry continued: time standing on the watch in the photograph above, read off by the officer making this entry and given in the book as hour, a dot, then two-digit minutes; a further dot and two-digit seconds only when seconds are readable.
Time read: 4.38
